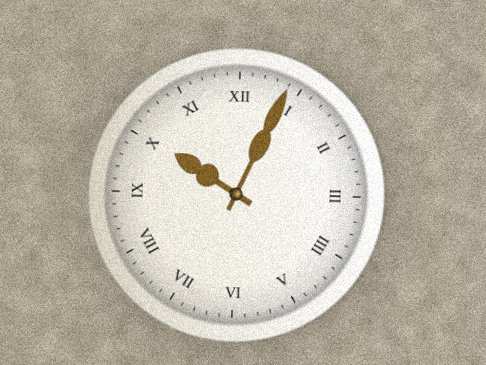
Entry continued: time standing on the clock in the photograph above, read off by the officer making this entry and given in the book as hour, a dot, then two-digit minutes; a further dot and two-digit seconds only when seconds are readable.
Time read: 10.04
